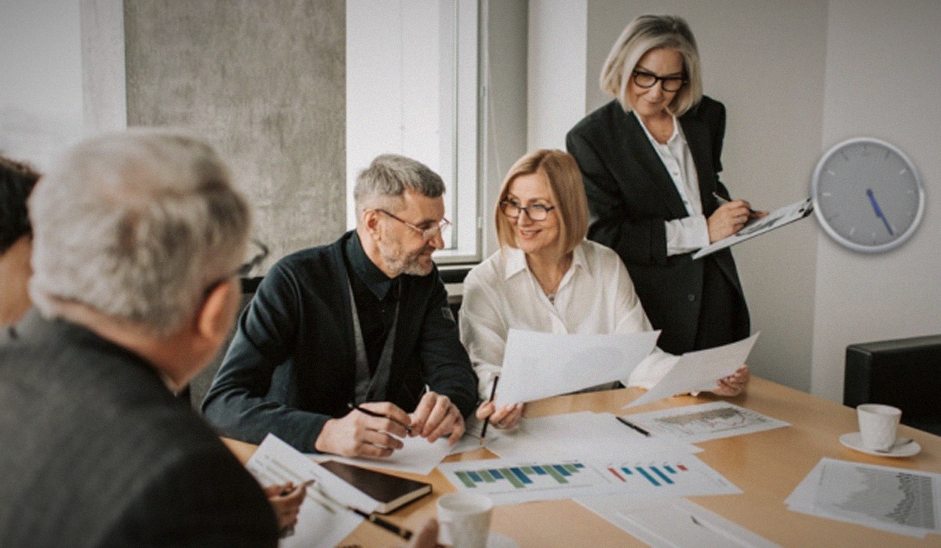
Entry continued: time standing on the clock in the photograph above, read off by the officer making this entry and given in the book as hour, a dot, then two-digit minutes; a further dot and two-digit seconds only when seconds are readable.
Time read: 5.26
